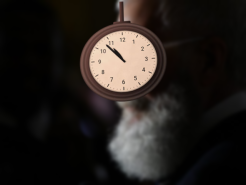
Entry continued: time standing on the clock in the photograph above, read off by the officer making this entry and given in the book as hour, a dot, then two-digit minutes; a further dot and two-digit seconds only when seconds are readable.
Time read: 10.53
